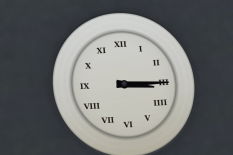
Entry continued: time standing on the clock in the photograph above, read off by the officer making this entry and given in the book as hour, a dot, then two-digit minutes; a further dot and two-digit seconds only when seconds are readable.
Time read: 3.15
